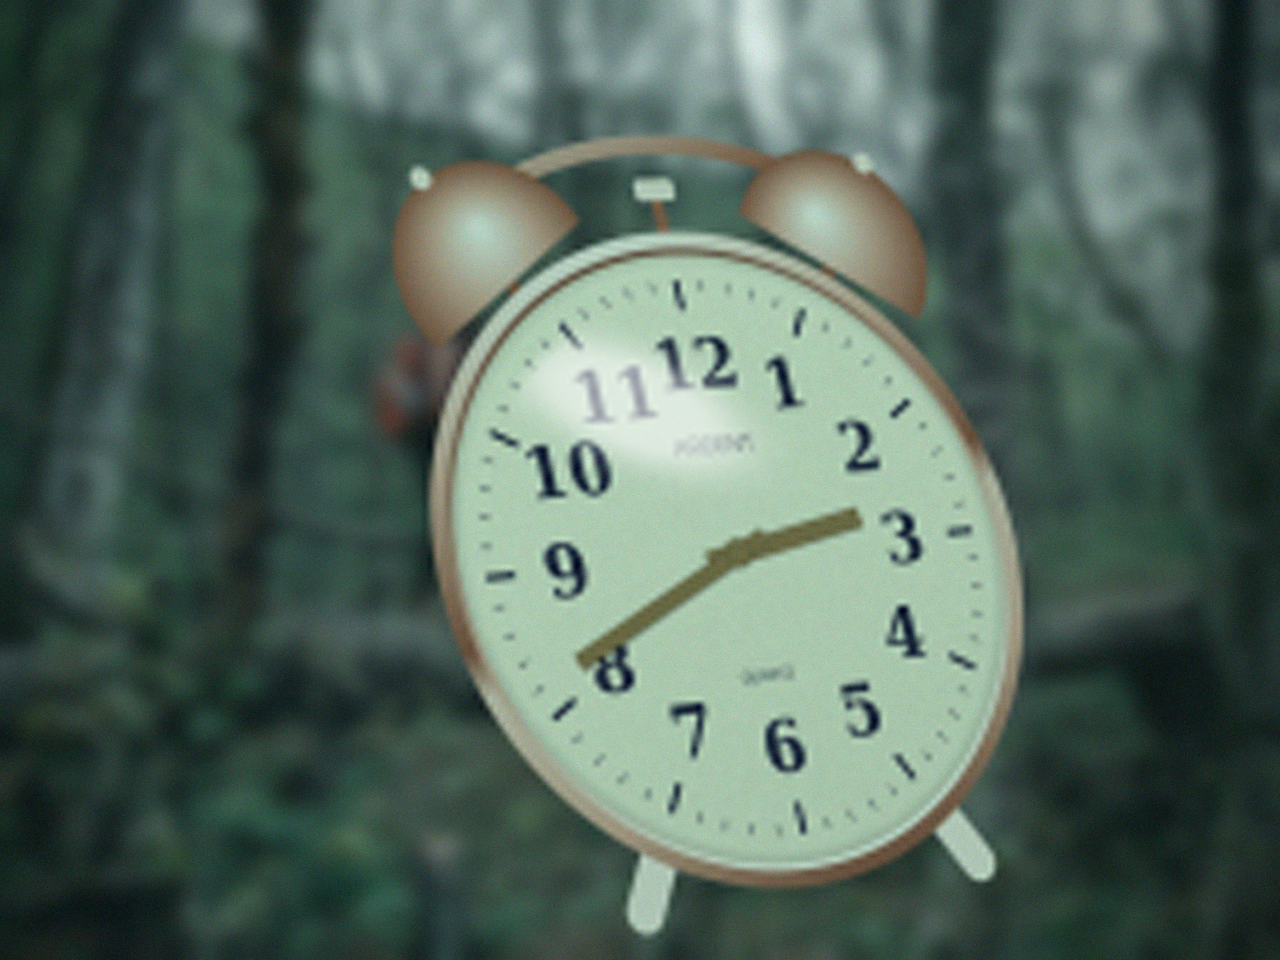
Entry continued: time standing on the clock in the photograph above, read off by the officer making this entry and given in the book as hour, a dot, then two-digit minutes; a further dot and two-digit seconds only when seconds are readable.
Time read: 2.41
